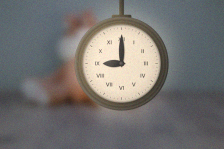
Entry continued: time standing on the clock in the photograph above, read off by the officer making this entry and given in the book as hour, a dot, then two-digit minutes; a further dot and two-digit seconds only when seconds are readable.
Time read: 9.00
